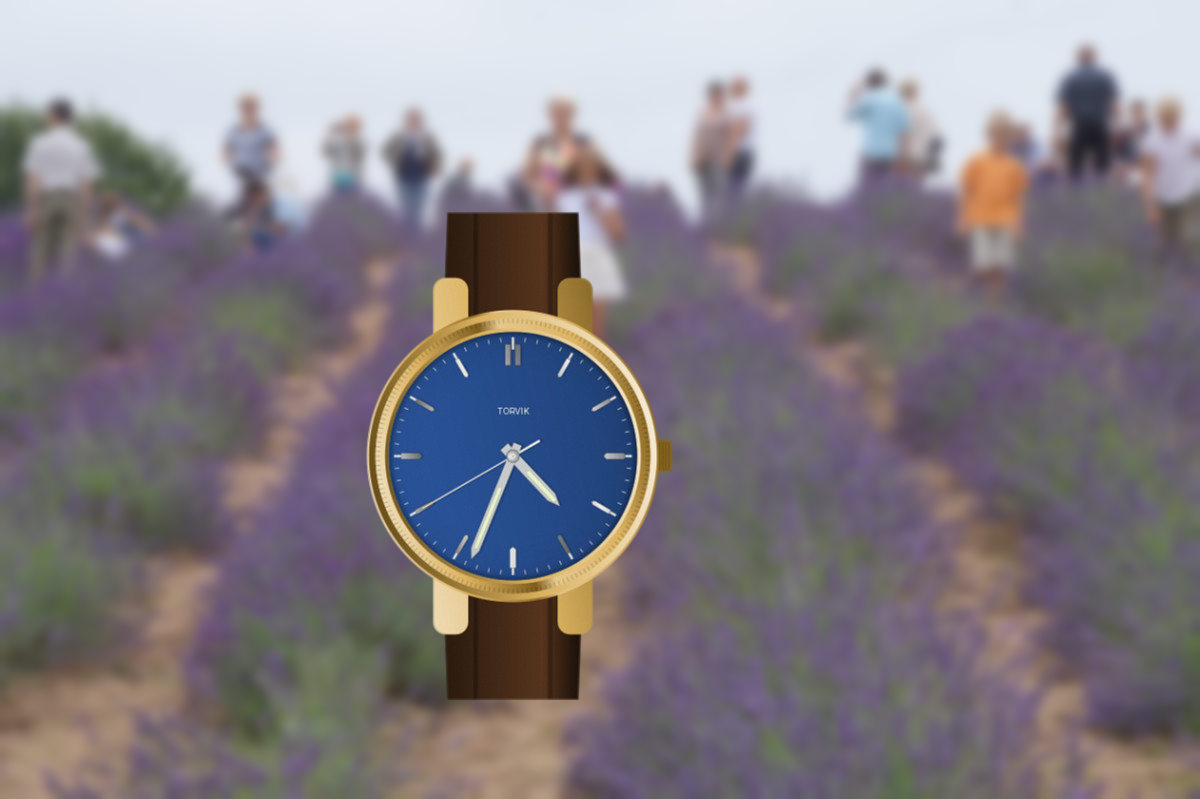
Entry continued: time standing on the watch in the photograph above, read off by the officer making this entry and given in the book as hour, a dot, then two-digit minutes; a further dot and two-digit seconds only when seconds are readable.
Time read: 4.33.40
